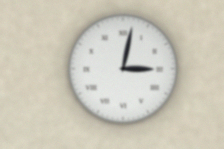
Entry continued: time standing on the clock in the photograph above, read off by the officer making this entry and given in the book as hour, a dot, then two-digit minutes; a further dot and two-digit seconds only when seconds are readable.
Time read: 3.02
